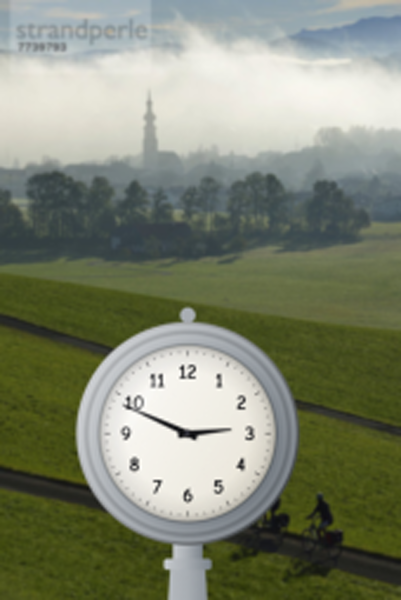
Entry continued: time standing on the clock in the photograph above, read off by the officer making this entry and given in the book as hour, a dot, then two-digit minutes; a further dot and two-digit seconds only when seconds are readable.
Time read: 2.49
